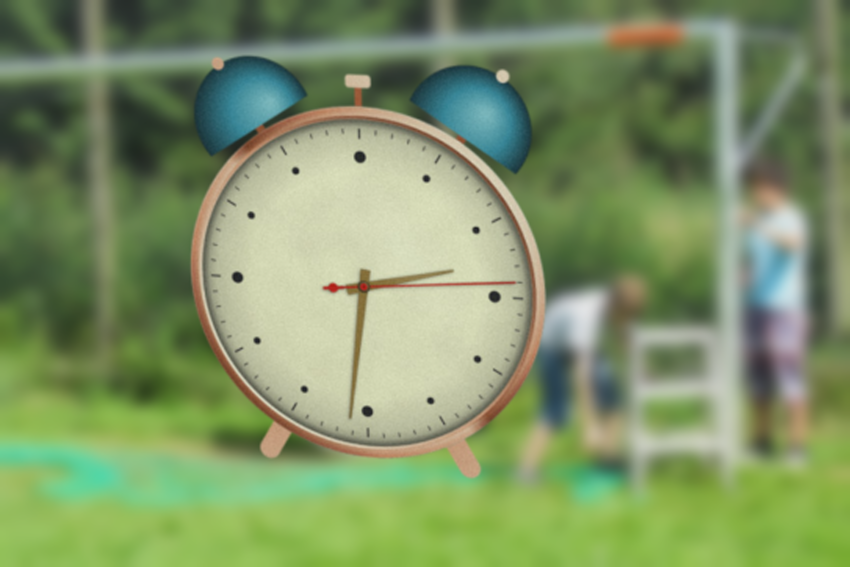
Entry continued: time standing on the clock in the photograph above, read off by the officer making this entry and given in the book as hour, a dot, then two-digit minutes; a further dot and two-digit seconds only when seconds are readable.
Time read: 2.31.14
